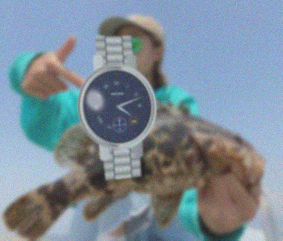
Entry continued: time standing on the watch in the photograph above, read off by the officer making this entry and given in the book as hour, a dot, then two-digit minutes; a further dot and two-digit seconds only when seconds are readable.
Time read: 4.12
